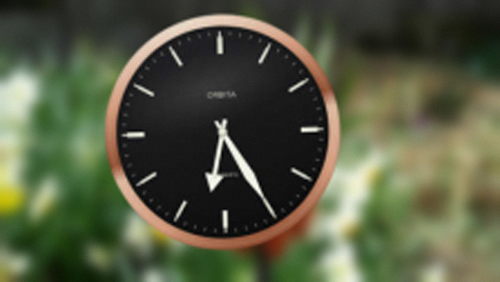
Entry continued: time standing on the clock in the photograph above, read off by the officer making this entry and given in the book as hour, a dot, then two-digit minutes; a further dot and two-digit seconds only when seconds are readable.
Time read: 6.25
